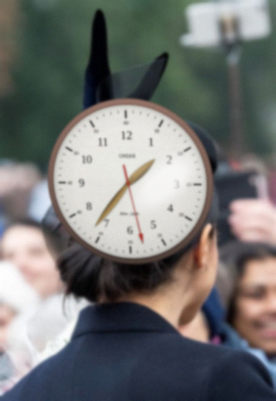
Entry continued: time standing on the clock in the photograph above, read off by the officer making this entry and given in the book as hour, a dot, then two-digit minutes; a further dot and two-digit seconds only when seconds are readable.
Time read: 1.36.28
